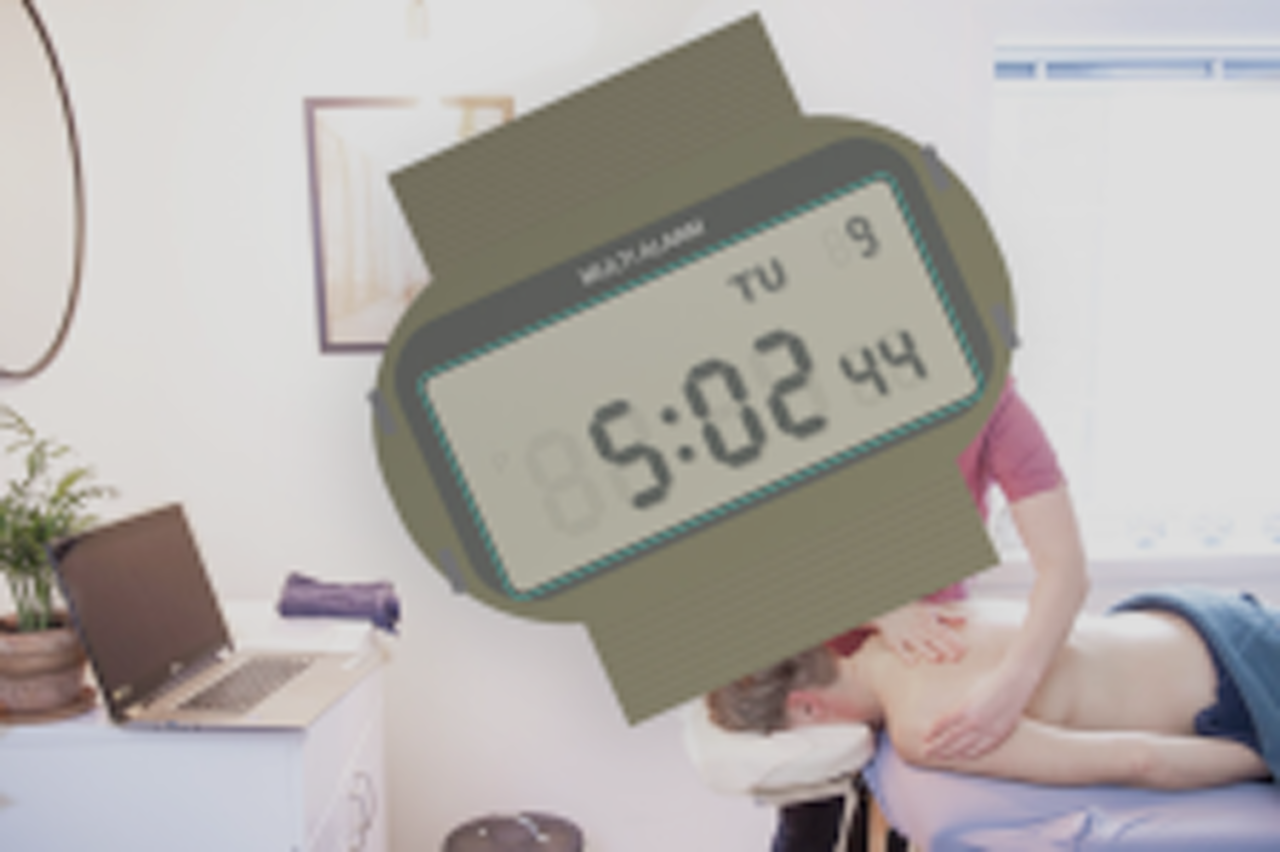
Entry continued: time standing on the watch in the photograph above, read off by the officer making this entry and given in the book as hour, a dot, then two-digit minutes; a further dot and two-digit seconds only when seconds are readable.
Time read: 5.02.44
